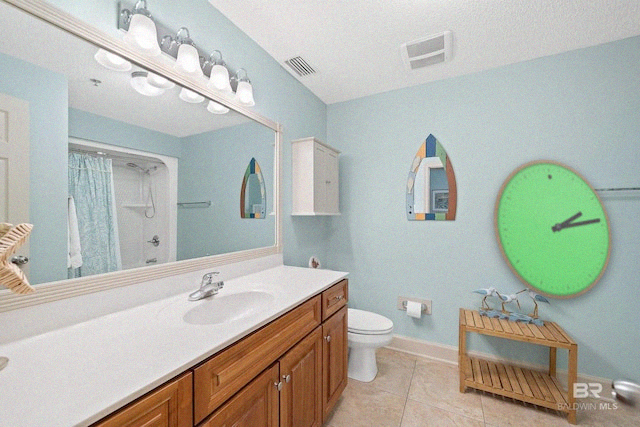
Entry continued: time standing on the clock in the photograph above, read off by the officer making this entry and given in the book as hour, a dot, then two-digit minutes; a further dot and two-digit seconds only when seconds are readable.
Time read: 2.14
